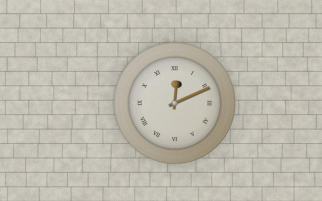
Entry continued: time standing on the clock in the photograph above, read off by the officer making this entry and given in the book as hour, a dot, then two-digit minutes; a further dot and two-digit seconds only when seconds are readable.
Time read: 12.11
